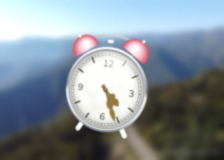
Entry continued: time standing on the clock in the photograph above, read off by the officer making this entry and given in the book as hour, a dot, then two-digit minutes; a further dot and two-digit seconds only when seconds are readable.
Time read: 4.26
